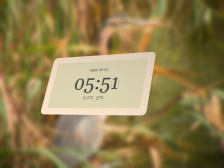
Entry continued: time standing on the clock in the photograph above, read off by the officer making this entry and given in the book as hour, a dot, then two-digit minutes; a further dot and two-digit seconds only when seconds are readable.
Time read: 5.51
